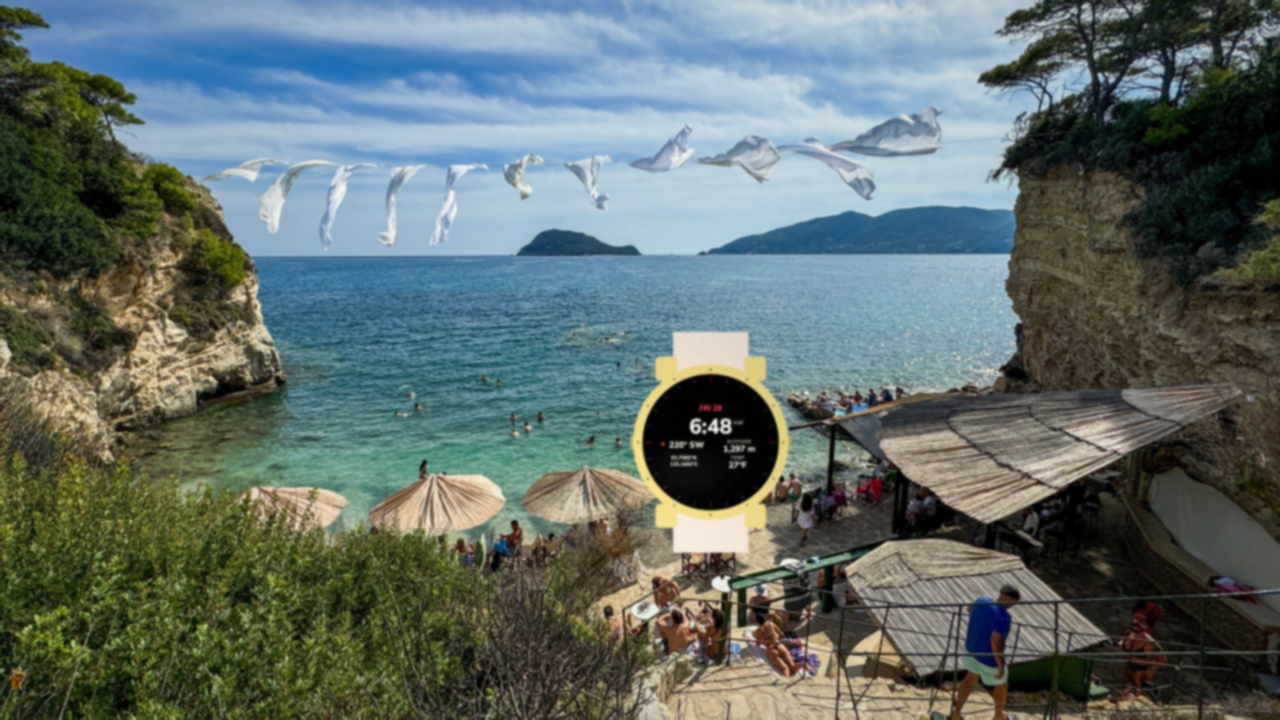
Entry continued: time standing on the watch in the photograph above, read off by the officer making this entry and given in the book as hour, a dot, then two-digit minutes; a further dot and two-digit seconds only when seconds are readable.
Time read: 6.48
